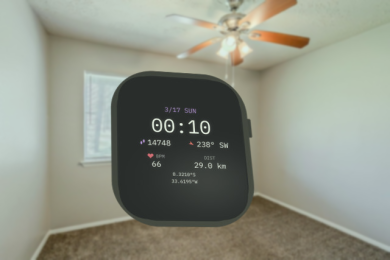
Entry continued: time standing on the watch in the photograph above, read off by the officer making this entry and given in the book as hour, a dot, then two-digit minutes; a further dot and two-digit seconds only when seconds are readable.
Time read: 0.10
